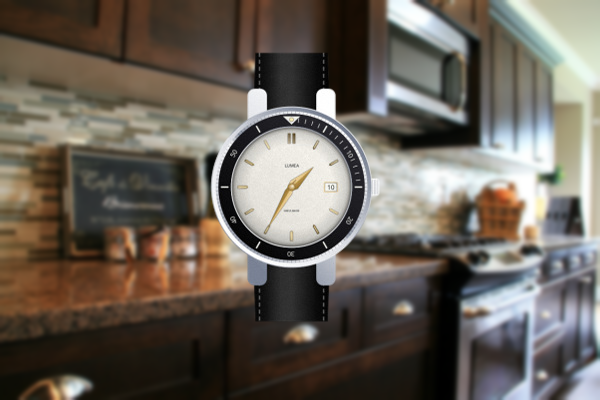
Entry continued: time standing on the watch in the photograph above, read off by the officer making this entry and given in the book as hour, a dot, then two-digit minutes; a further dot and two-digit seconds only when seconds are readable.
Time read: 1.35
